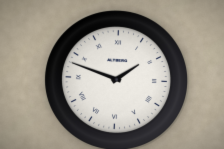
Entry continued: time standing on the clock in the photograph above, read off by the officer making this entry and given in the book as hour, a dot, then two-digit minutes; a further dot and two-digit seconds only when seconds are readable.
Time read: 1.48
